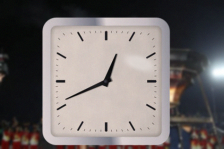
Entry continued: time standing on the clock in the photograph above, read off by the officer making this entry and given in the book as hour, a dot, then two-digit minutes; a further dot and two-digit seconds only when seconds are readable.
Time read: 12.41
